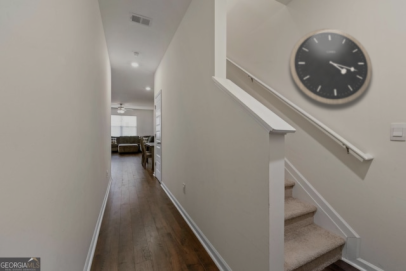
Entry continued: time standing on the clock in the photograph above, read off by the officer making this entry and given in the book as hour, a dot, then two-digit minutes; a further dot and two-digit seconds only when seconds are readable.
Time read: 4.18
